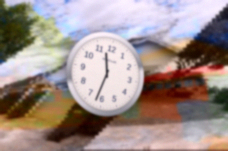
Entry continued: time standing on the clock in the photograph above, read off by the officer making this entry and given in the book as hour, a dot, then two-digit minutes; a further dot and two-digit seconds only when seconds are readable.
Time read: 11.32
